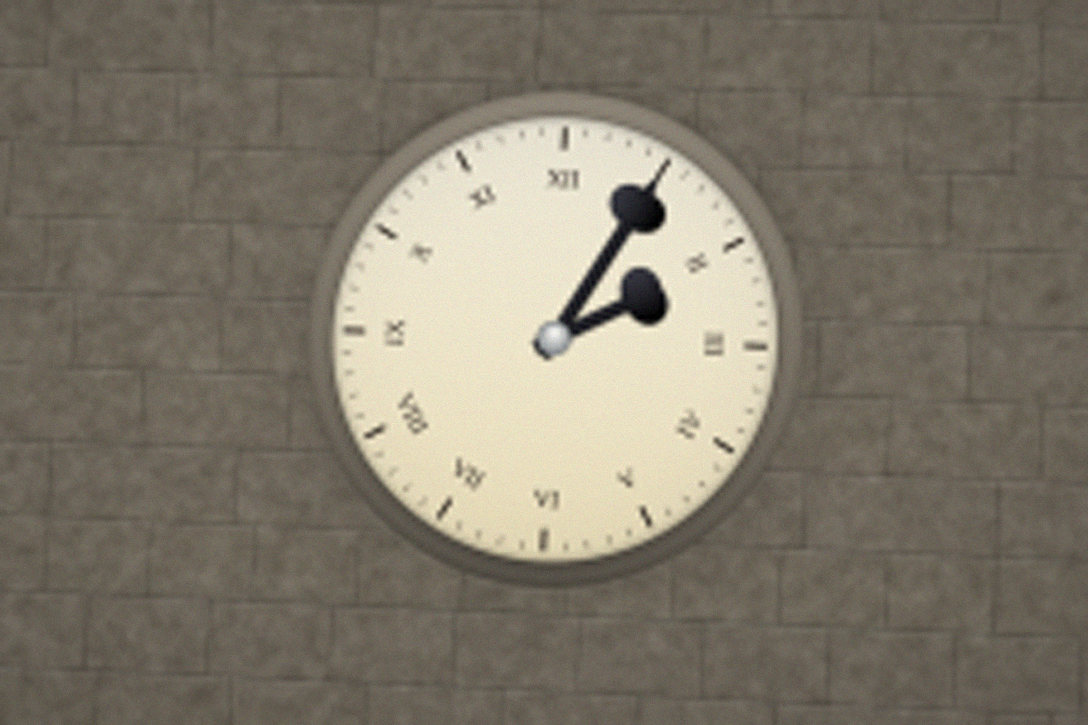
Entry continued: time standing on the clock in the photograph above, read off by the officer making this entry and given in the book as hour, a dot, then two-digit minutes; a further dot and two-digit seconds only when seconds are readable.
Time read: 2.05
